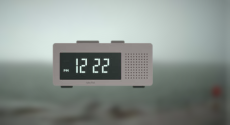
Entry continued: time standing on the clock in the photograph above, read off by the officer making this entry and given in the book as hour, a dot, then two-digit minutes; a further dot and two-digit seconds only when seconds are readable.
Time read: 12.22
